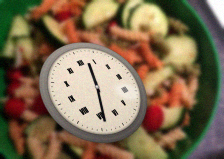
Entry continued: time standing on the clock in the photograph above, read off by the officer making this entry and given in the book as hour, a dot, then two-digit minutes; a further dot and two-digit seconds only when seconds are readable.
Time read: 12.34
